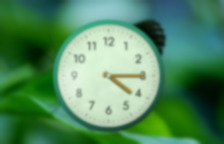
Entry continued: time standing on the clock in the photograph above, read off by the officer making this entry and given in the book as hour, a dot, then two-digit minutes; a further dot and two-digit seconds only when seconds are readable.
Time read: 4.15
